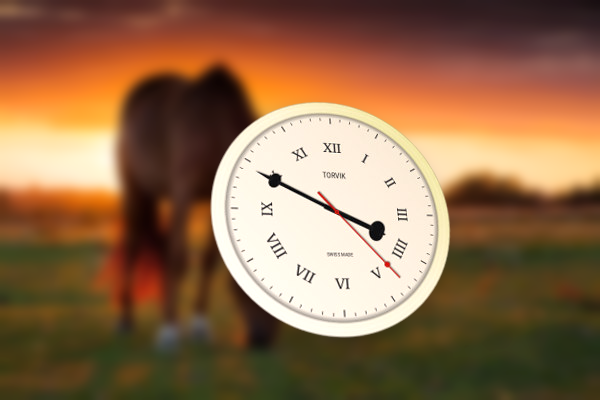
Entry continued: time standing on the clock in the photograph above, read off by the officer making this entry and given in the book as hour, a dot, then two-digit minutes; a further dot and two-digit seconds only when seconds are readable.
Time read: 3.49.23
